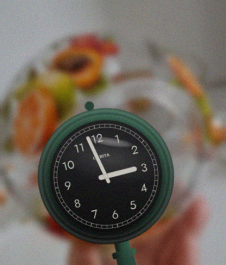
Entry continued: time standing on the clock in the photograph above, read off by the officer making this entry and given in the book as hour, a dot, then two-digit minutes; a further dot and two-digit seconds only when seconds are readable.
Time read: 2.58
